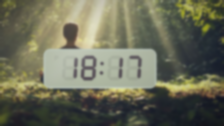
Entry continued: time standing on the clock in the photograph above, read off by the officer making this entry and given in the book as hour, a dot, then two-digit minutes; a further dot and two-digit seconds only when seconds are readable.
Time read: 18.17
